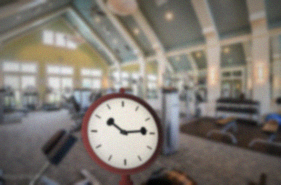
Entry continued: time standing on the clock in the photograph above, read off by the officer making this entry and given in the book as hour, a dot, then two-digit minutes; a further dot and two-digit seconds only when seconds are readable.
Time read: 10.14
